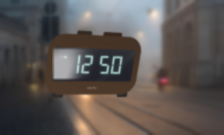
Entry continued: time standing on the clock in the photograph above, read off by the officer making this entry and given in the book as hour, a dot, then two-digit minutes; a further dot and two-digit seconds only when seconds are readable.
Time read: 12.50
